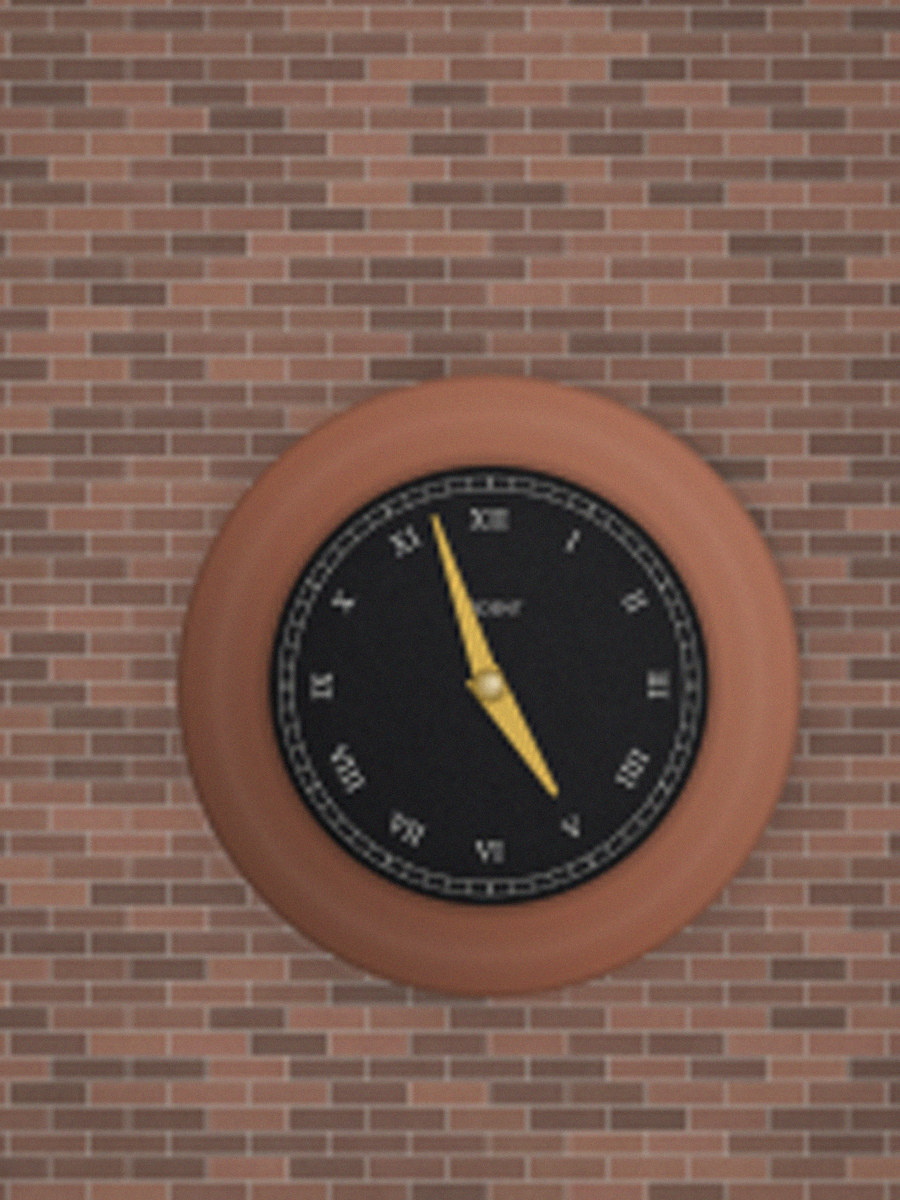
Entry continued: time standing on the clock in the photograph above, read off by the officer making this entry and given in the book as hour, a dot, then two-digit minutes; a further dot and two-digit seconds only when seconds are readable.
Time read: 4.57
